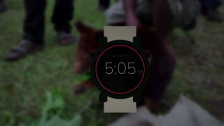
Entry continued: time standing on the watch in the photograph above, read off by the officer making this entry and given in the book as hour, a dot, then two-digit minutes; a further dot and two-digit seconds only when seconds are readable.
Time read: 5.05
